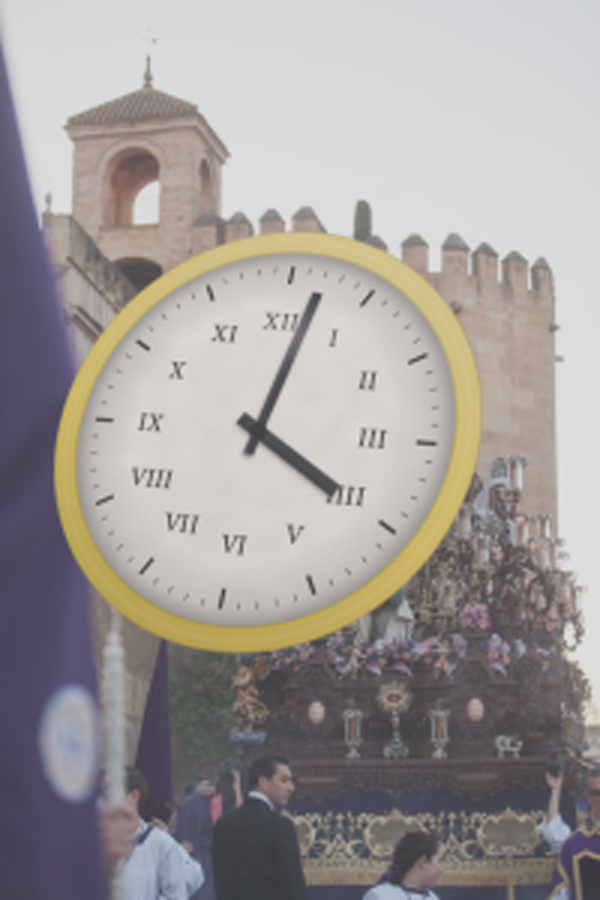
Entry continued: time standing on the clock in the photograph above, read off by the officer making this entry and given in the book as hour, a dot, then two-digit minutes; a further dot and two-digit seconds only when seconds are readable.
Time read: 4.02
